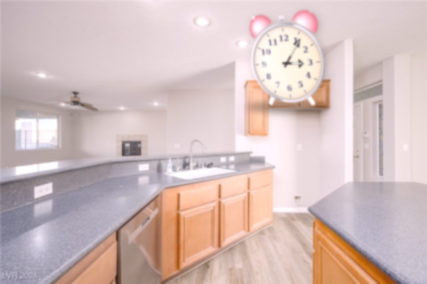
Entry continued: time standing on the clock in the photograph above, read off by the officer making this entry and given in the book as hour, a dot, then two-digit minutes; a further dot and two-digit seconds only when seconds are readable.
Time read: 3.06
